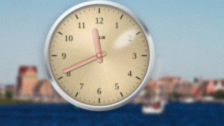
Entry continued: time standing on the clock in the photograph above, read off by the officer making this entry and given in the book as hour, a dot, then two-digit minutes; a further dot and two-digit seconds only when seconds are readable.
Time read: 11.41
